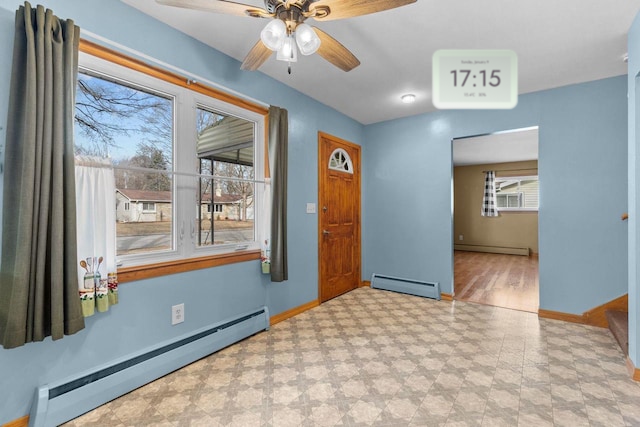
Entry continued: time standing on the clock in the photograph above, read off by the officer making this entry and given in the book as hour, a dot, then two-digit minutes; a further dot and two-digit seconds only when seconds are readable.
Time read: 17.15
